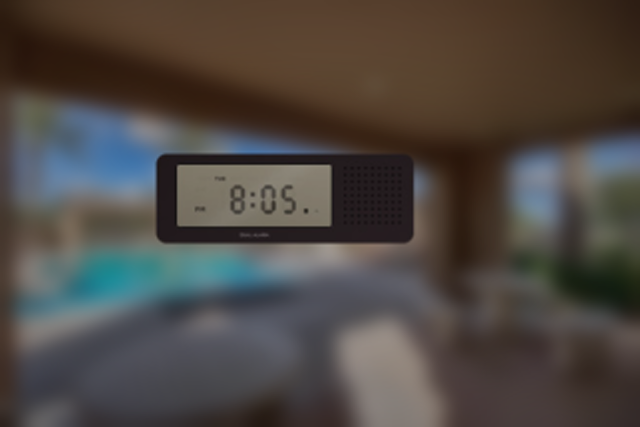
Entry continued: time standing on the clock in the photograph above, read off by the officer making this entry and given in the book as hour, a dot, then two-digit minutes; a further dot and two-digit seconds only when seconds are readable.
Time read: 8.05
